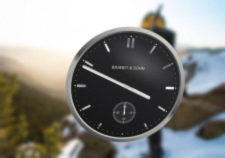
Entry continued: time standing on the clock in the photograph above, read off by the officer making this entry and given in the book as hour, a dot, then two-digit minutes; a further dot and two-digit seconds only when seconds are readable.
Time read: 3.49
